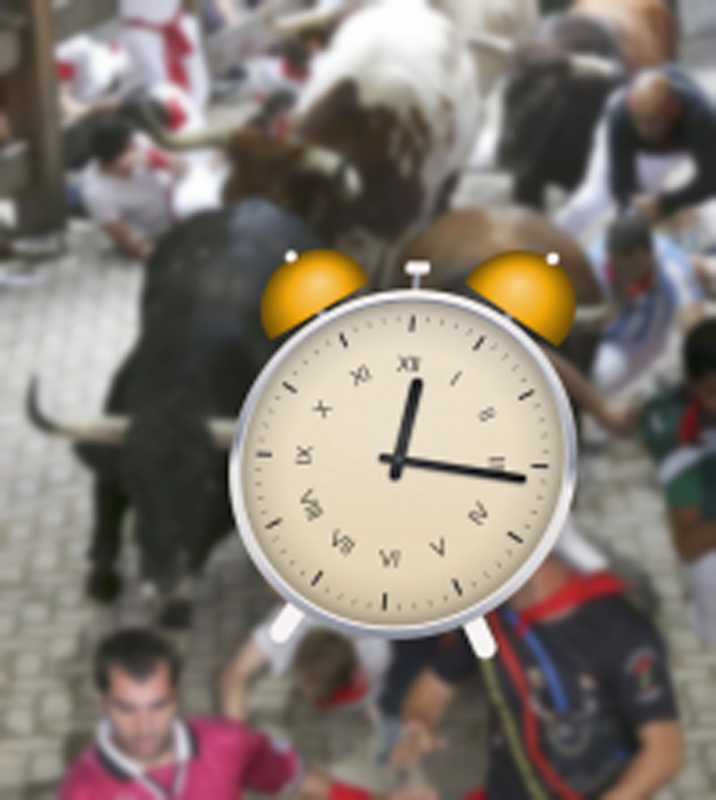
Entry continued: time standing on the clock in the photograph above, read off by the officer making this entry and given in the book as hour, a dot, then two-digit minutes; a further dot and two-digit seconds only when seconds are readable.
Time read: 12.16
